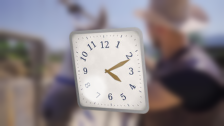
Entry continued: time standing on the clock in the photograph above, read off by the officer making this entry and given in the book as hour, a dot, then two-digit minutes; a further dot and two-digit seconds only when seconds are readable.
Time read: 4.11
